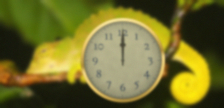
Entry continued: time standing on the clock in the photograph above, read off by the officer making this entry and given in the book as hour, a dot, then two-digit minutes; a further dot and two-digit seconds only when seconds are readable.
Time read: 12.00
